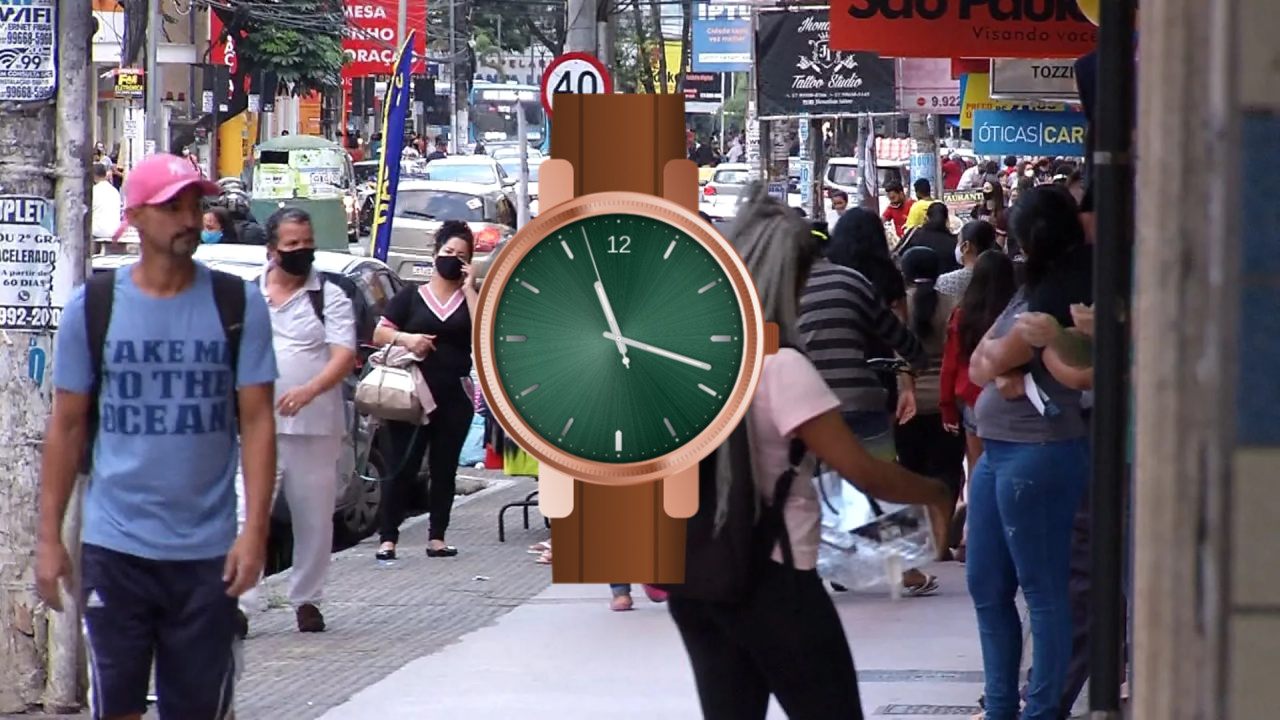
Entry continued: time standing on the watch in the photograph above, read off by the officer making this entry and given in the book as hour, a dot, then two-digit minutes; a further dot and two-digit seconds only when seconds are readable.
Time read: 11.17.57
